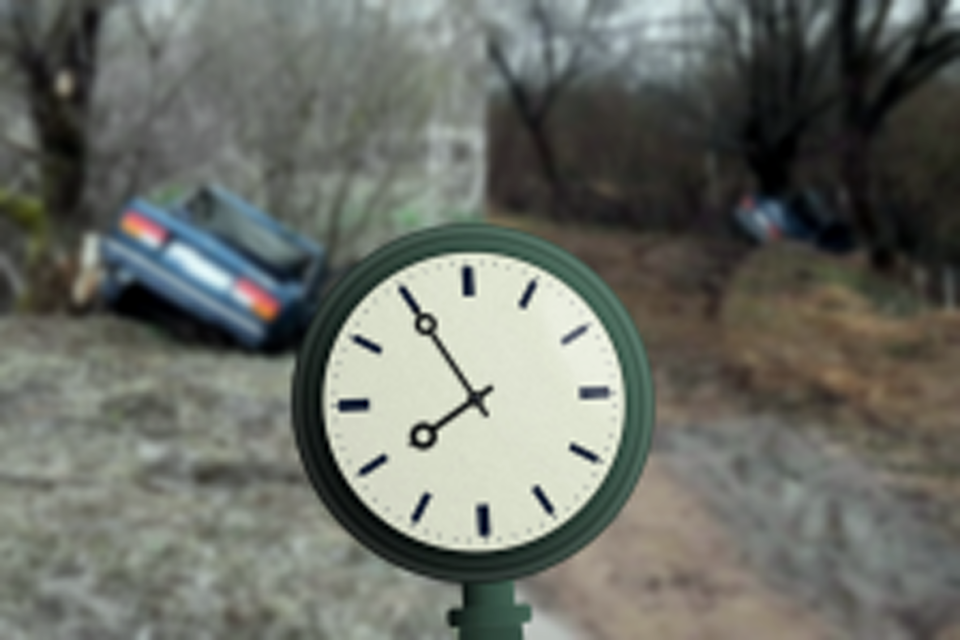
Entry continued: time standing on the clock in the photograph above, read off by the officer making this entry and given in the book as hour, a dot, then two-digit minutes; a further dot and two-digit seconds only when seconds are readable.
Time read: 7.55
